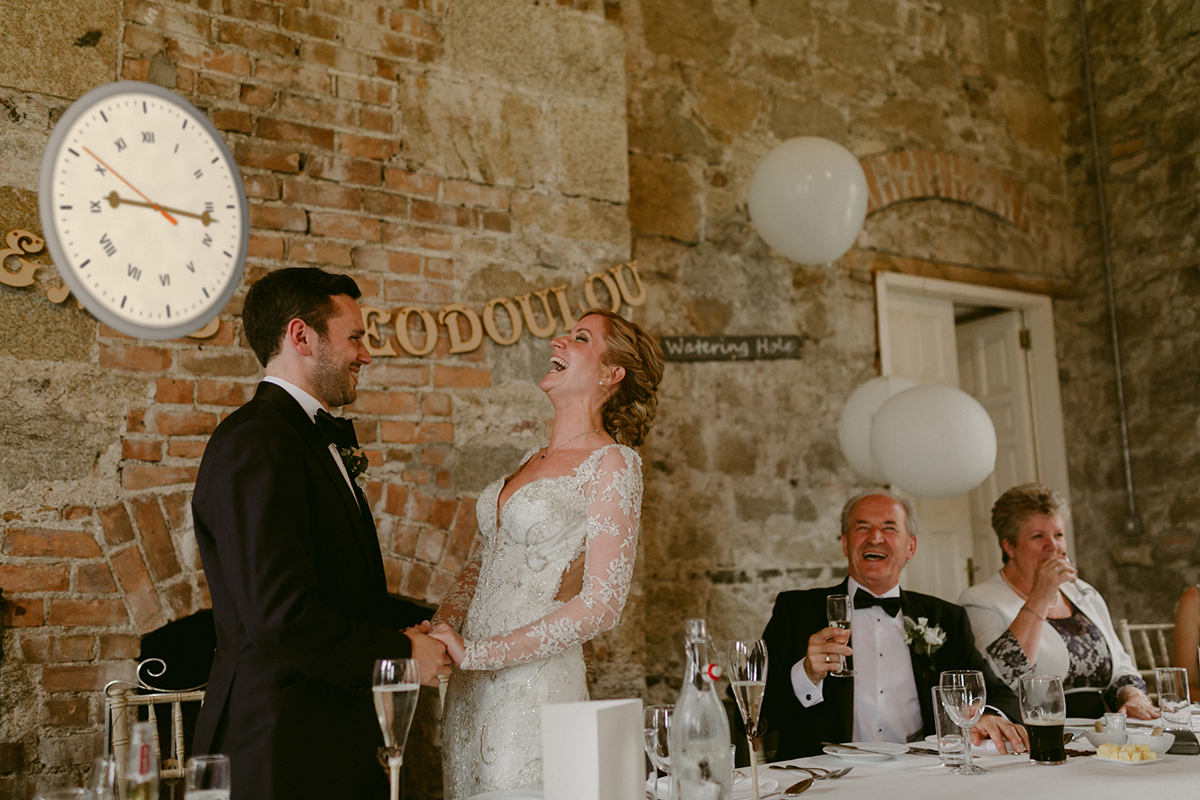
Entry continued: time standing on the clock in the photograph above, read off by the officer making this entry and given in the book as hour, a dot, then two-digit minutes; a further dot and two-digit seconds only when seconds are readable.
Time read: 9.16.51
